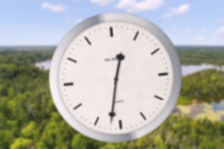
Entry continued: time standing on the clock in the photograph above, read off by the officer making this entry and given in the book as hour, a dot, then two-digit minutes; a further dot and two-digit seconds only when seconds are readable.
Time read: 12.32
